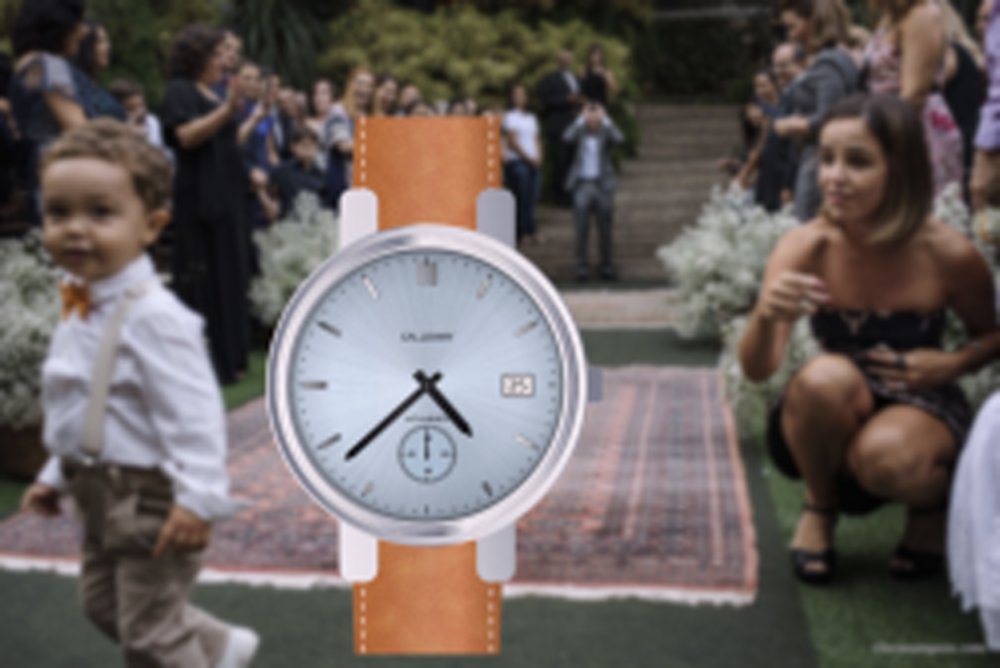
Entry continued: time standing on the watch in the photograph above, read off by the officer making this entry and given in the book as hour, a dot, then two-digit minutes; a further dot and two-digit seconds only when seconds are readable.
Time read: 4.38
